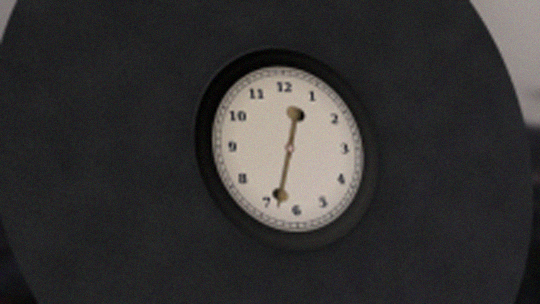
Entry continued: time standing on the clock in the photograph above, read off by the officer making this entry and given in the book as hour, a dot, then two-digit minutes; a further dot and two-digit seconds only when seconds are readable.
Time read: 12.33
